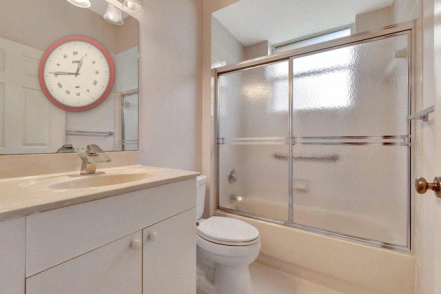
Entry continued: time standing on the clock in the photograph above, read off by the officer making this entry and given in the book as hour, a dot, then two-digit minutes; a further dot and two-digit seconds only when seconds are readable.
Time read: 12.46
